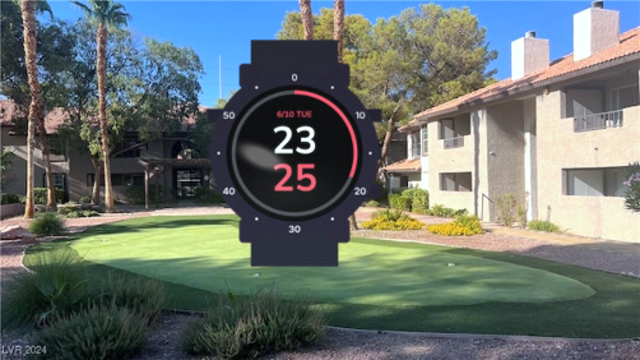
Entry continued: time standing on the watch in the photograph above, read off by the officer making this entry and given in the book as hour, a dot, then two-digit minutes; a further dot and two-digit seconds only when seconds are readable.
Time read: 23.25
